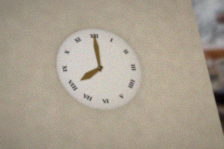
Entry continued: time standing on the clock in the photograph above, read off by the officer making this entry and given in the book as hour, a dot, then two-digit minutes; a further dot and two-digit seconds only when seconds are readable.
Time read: 8.00
